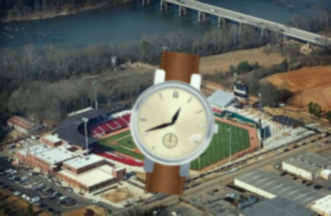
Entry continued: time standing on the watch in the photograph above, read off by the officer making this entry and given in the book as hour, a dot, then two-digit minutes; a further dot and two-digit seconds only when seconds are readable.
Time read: 12.41
